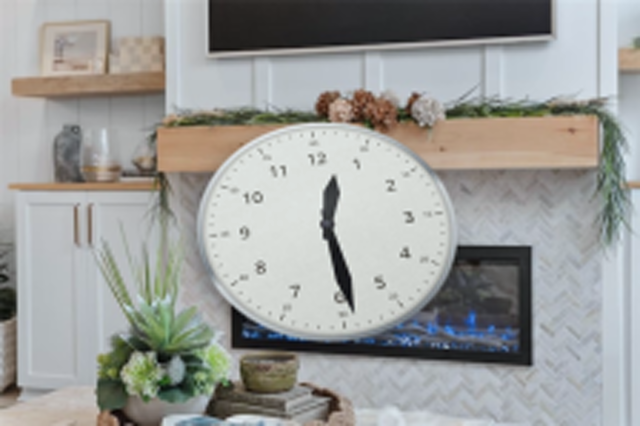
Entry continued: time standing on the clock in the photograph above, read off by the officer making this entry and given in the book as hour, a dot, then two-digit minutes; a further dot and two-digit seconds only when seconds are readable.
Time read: 12.29
